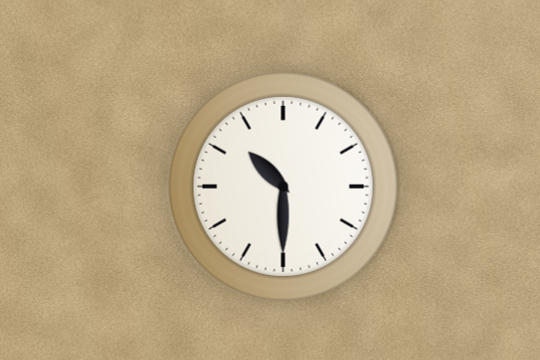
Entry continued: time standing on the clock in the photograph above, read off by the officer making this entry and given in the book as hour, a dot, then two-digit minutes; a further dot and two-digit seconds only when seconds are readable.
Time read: 10.30
